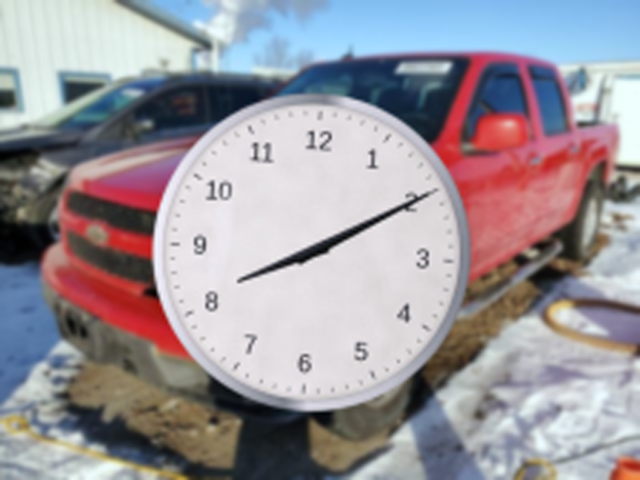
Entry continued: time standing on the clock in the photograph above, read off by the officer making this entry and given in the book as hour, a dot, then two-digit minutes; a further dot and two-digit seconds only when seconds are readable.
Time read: 8.10
